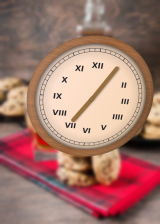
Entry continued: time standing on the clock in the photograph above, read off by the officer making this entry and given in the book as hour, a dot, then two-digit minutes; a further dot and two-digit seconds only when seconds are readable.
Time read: 7.05
